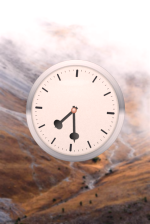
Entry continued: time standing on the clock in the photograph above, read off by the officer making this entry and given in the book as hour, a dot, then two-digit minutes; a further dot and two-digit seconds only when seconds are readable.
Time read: 7.29
